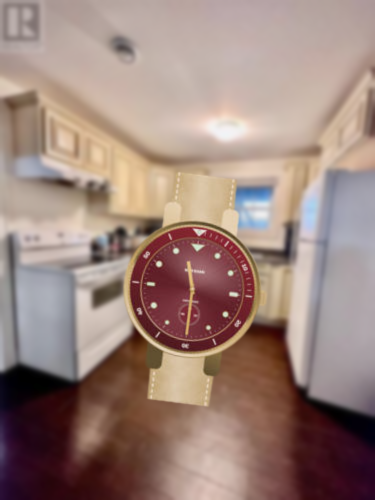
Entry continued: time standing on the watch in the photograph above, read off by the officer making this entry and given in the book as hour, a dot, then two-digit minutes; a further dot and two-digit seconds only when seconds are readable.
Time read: 11.30
